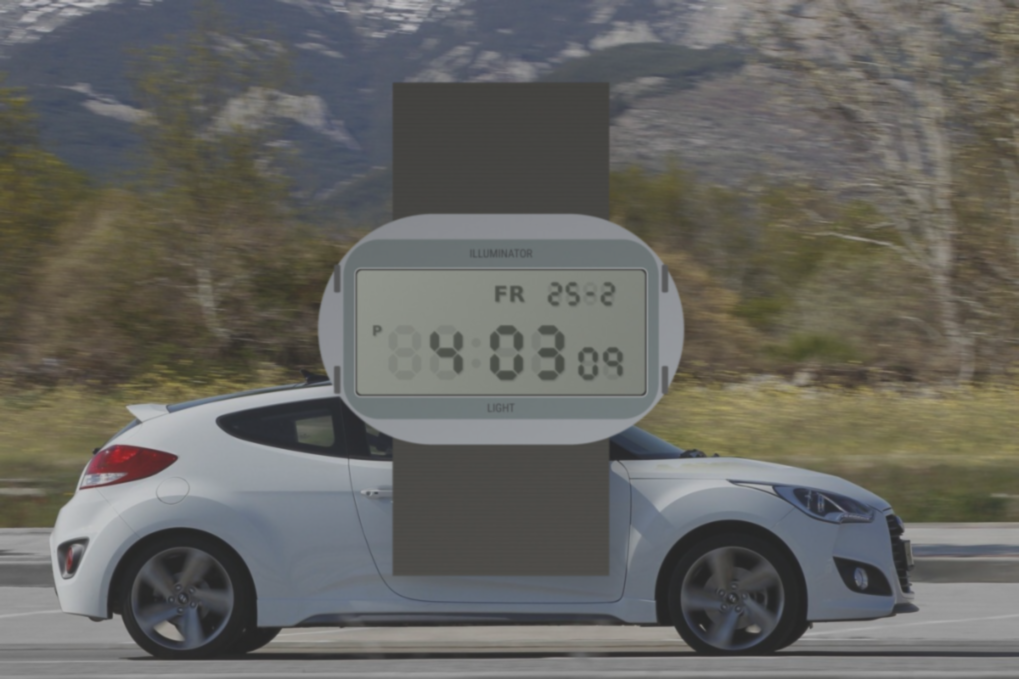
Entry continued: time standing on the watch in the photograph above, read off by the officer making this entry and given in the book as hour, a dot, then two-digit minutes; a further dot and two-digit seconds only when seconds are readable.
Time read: 4.03.09
